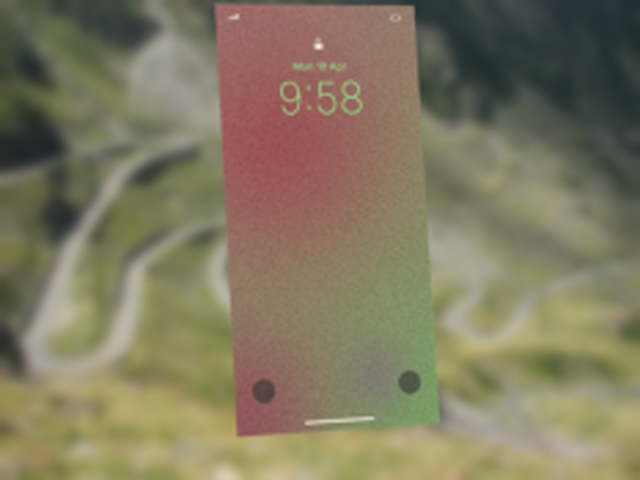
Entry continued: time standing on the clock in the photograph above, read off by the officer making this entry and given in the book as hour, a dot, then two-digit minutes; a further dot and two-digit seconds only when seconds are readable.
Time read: 9.58
